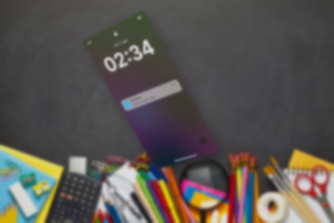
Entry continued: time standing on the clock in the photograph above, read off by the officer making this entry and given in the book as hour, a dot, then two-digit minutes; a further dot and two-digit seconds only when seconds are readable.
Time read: 2.34
